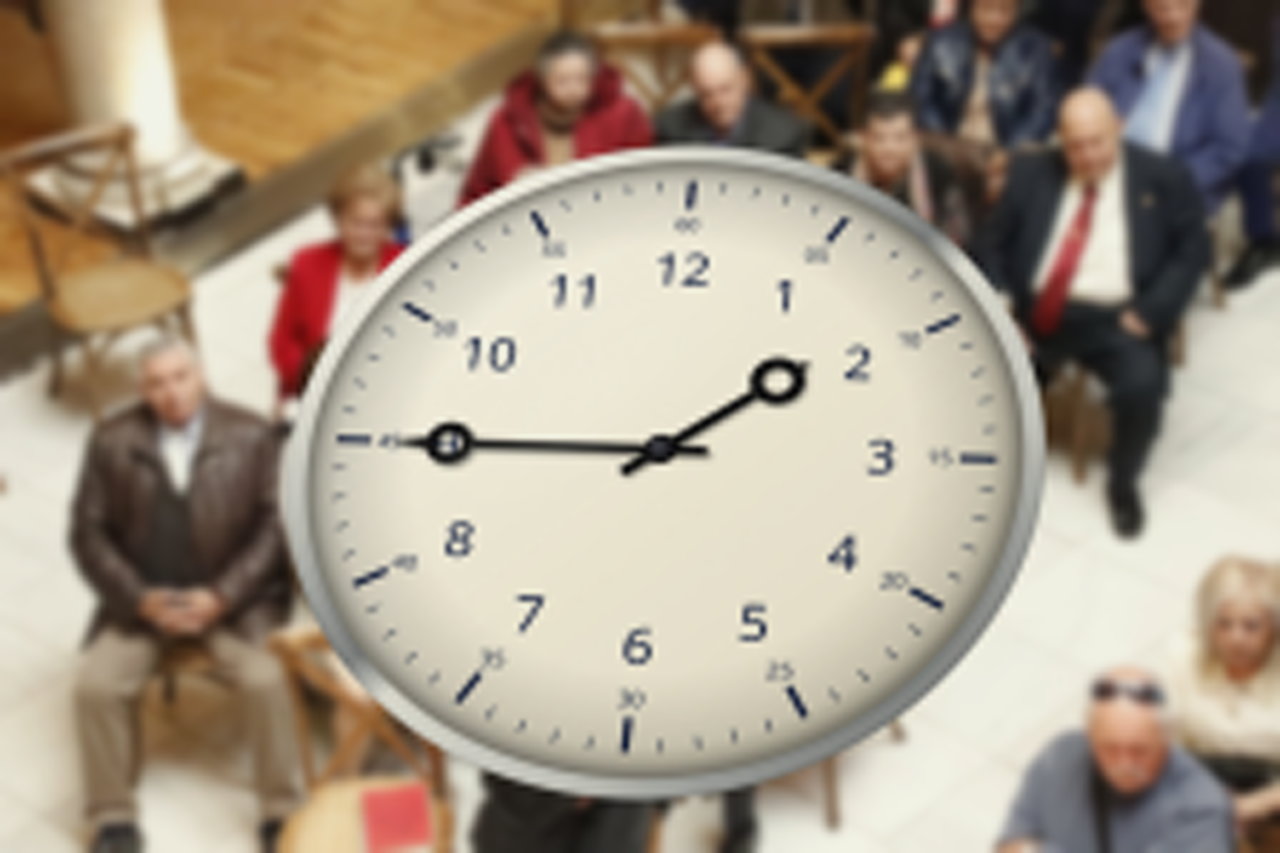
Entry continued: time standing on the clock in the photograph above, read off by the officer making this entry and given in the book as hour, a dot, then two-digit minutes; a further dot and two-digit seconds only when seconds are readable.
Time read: 1.45
